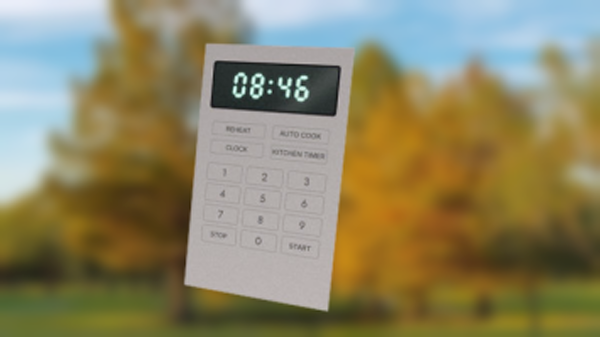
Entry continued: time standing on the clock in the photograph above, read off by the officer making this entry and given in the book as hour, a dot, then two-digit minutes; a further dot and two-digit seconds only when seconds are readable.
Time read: 8.46
